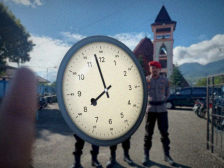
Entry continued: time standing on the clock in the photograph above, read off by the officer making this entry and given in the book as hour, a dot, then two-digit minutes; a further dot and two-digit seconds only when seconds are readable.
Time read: 7.58
